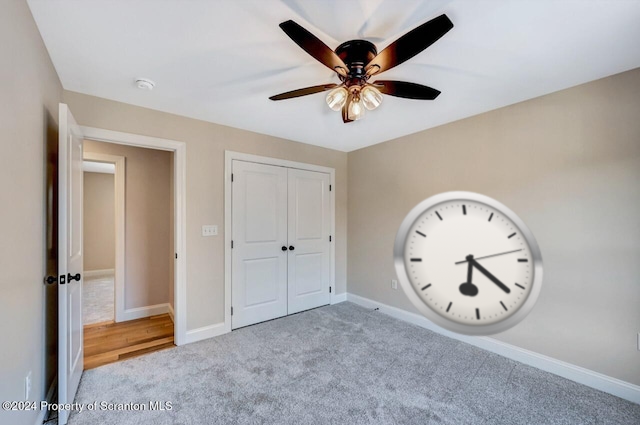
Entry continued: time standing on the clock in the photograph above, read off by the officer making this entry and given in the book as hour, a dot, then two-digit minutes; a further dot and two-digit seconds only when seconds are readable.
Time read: 6.22.13
